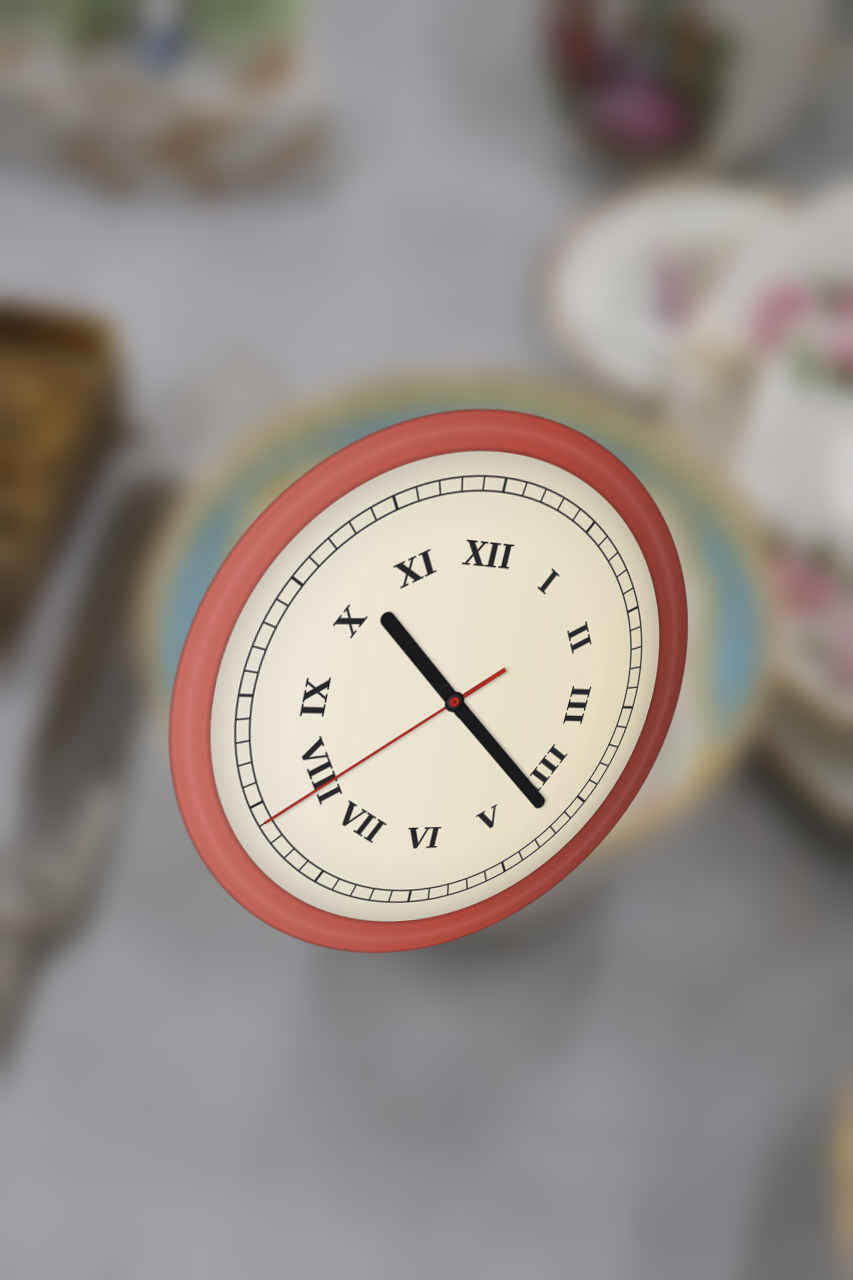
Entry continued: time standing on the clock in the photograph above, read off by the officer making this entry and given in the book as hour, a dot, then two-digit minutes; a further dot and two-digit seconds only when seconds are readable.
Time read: 10.21.39
